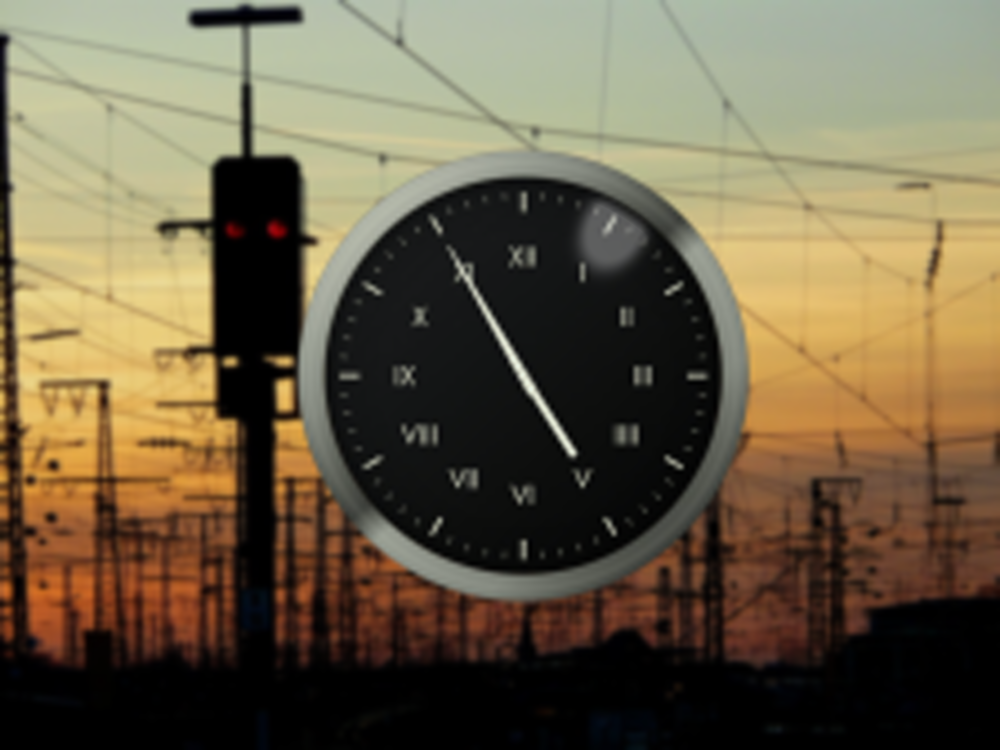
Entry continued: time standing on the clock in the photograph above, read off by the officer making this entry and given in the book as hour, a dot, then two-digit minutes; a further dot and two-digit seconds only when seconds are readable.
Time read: 4.55
